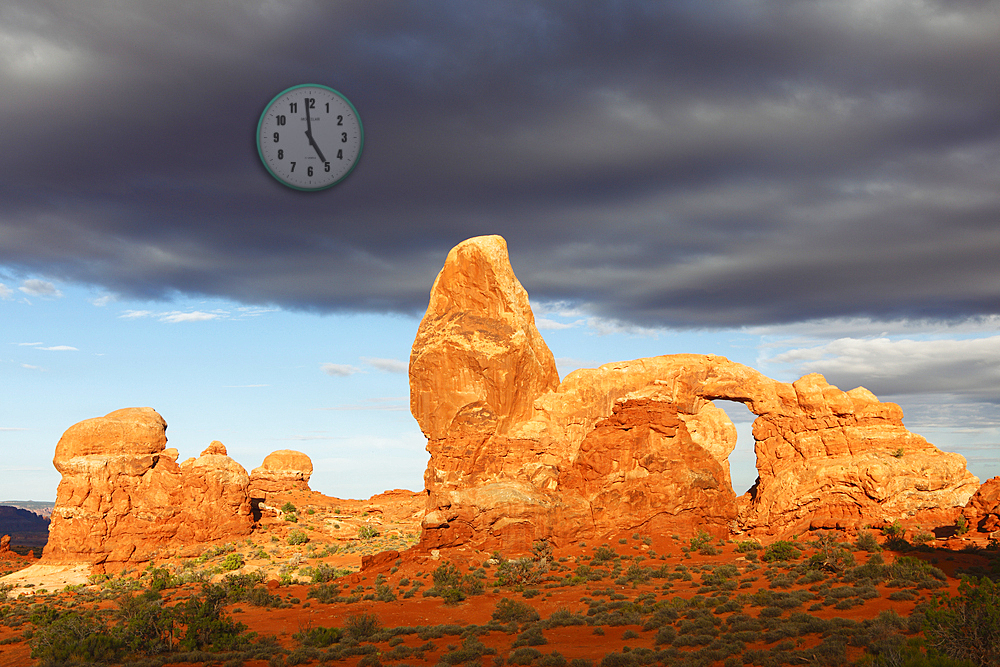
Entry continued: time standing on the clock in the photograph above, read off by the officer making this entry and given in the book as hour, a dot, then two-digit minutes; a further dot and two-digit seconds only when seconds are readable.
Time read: 4.59
